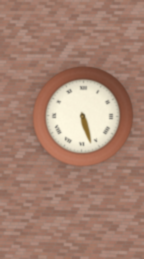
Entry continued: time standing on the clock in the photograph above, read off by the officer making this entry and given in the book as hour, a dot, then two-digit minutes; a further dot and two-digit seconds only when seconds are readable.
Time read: 5.27
